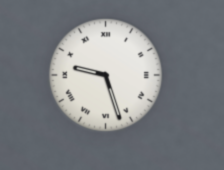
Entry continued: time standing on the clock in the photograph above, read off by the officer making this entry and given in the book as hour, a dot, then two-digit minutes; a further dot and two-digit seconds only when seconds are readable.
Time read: 9.27
